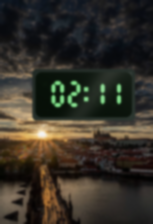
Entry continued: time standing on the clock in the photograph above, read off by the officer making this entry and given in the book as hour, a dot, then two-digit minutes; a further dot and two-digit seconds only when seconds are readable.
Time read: 2.11
